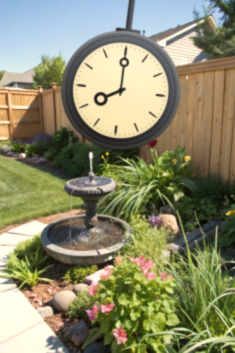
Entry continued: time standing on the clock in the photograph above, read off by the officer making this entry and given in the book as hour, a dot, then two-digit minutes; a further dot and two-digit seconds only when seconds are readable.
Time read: 8.00
